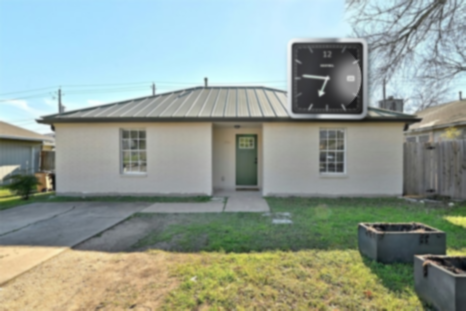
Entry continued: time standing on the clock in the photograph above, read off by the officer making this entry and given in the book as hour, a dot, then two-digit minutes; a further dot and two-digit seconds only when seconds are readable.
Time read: 6.46
